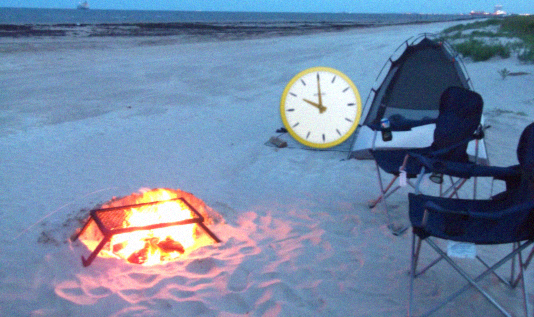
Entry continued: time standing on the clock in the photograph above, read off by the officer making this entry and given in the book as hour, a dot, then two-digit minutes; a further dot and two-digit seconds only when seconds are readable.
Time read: 10.00
